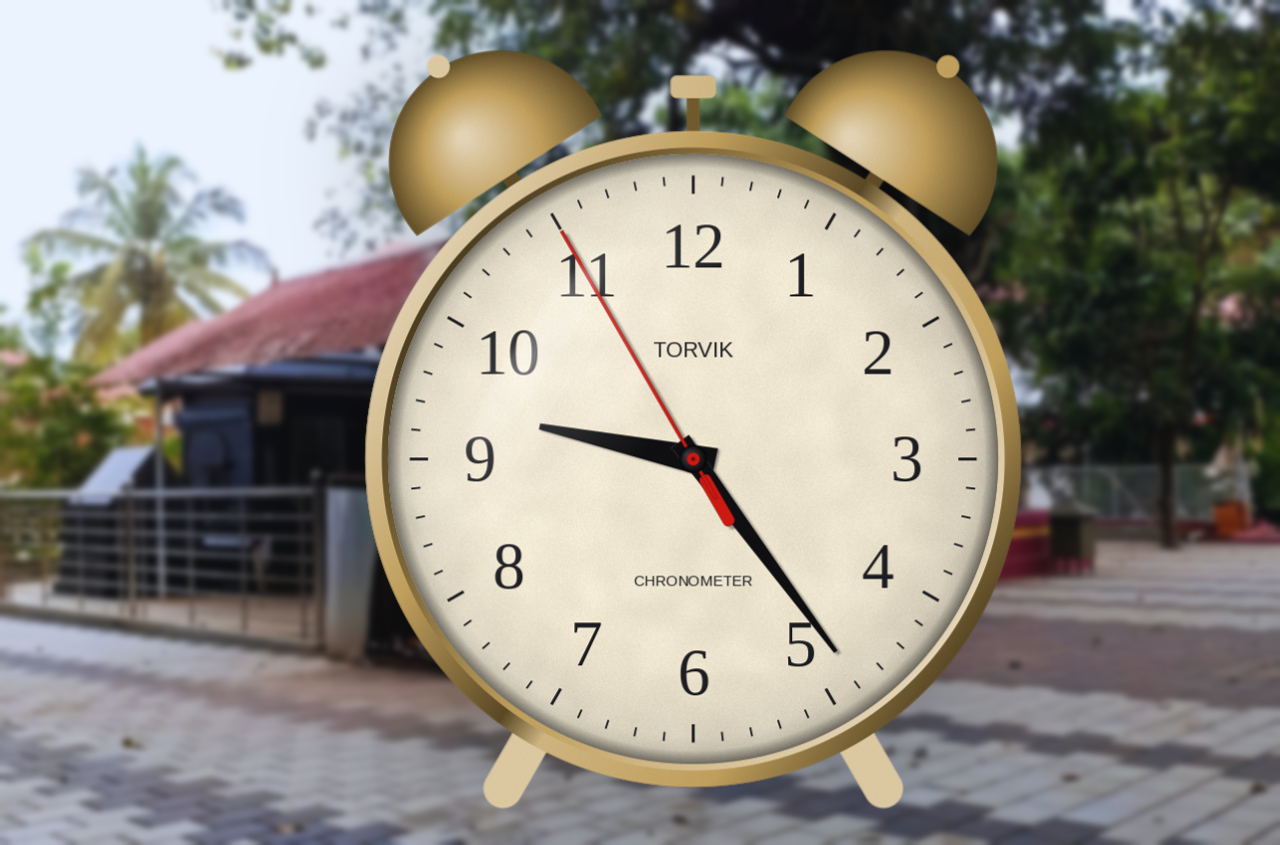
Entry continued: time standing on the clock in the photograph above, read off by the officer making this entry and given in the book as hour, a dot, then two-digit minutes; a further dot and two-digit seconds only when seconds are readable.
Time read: 9.23.55
